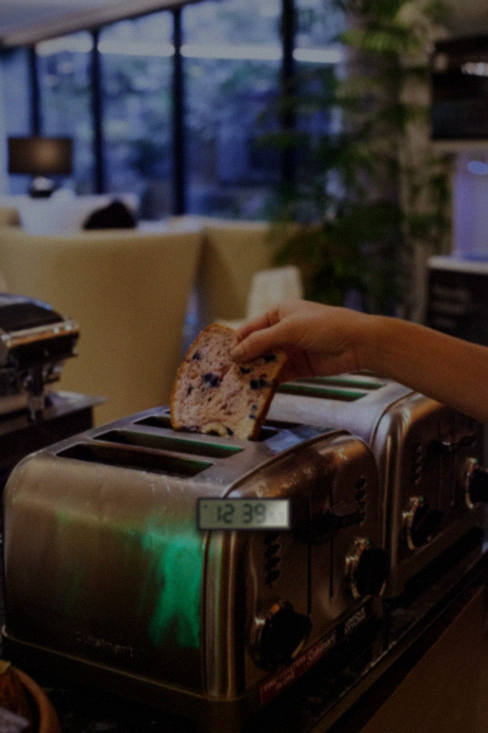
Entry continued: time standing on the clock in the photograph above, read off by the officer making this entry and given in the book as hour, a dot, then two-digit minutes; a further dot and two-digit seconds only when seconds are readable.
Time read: 12.39
